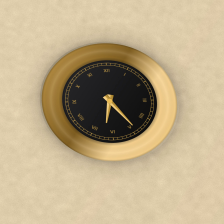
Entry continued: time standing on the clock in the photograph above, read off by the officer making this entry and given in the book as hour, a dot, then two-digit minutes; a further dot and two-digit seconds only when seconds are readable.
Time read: 6.24
